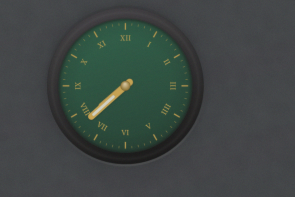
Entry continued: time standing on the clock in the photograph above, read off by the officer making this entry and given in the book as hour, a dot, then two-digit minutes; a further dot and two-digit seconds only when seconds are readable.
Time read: 7.38
